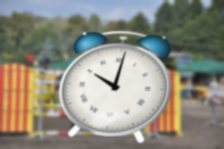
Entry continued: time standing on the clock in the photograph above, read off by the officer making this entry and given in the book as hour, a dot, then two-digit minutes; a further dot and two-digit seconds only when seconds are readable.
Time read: 10.01
